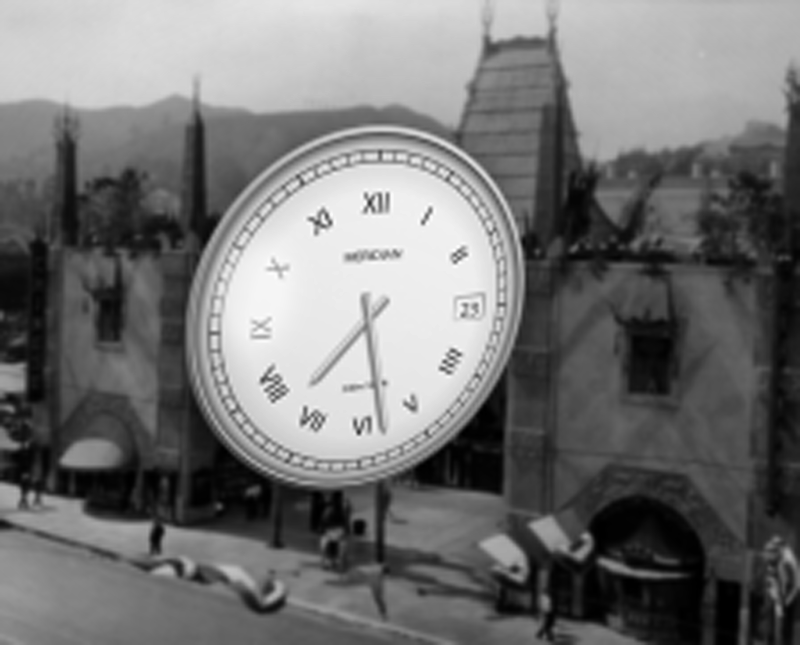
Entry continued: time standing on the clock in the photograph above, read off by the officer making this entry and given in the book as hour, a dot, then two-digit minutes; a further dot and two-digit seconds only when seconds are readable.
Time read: 7.28
